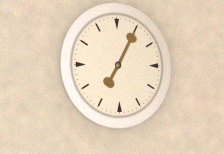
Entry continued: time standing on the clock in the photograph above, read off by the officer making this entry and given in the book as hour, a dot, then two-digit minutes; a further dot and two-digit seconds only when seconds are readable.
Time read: 7.05
